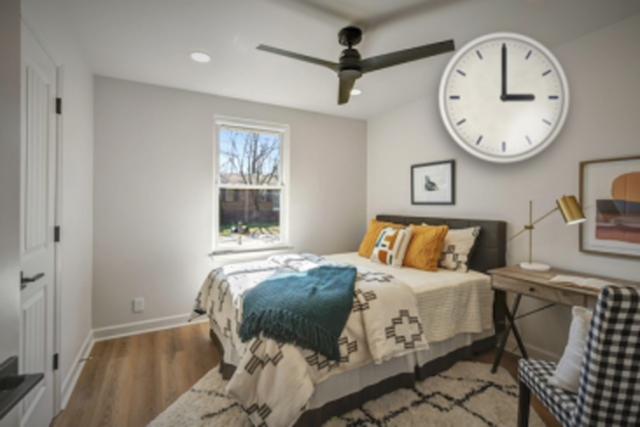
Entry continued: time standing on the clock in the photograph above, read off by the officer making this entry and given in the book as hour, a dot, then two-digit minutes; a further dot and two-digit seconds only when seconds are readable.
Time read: 3.00
